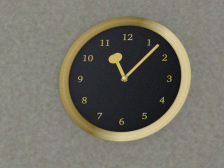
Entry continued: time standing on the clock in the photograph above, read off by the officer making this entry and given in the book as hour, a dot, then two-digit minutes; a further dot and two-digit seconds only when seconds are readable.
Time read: 11.07
